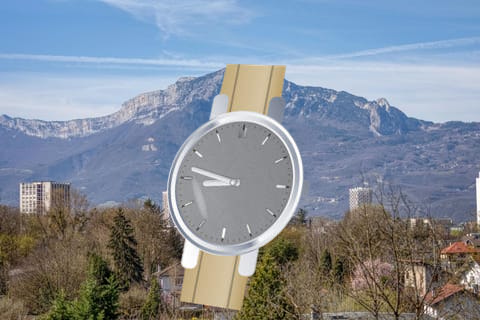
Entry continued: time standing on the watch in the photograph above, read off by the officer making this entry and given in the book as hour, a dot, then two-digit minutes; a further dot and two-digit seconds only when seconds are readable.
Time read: 8.47
